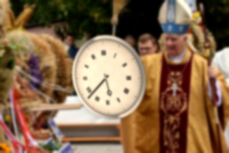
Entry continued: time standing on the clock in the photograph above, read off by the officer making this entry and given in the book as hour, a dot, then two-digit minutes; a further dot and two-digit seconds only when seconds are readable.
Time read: 5.38
